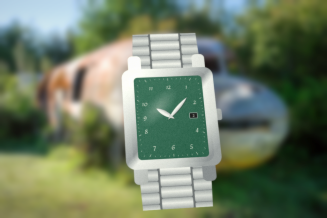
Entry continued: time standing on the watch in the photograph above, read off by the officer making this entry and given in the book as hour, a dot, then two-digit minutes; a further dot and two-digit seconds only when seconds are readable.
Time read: 10.07
